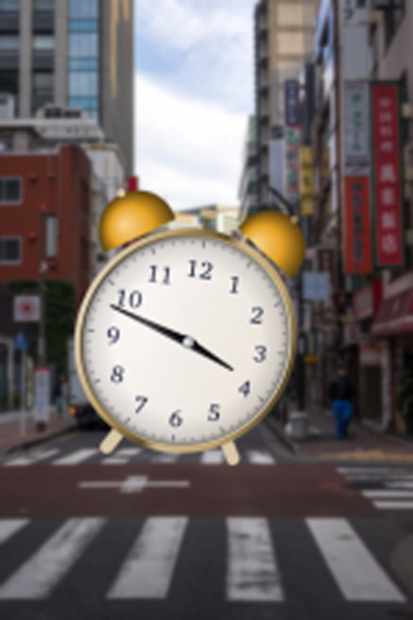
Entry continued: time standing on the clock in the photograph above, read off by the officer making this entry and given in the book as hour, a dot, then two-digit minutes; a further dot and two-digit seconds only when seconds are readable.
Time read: 3.48
